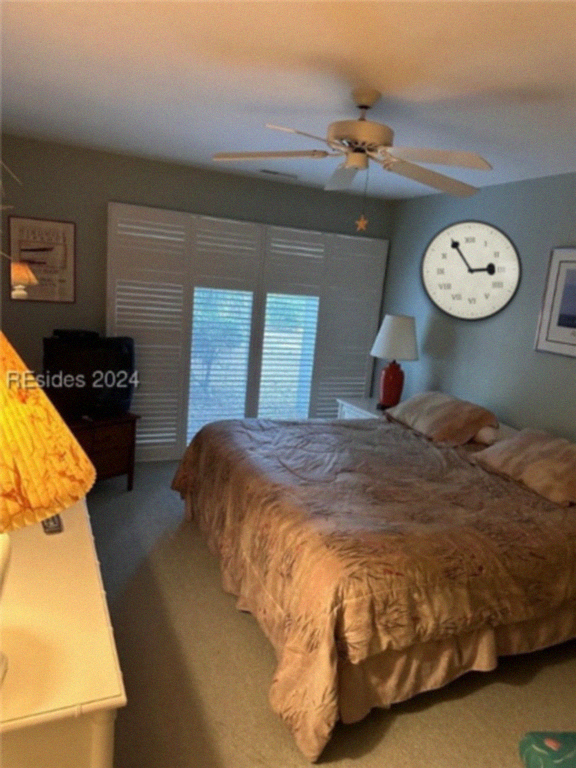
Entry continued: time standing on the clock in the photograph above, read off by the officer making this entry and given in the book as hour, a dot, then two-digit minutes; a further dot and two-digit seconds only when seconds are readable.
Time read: 2.55
